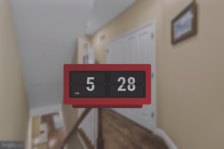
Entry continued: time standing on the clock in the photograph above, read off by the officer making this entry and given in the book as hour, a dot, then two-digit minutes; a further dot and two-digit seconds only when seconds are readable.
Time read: 5.28
